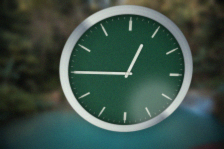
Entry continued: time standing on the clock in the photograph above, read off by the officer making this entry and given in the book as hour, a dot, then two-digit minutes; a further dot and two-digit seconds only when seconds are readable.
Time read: 12.45
